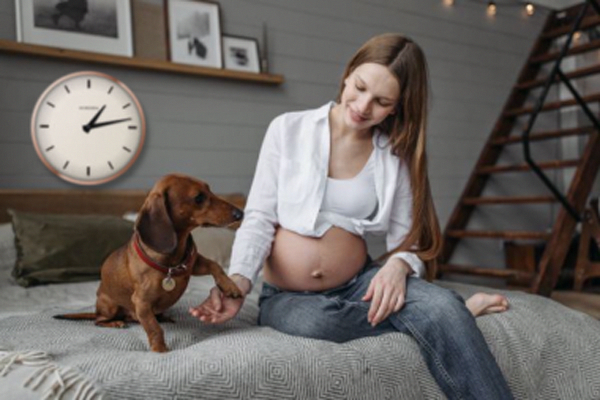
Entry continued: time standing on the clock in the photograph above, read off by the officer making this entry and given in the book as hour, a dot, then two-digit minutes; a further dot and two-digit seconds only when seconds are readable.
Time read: 1.13
